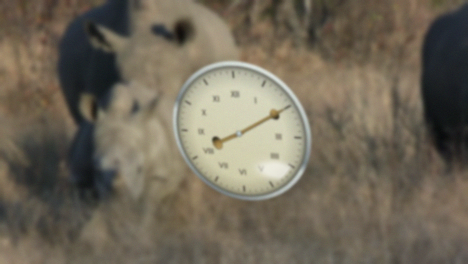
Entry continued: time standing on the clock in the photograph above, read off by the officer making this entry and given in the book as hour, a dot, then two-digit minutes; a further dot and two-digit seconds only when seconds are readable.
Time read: 8.10
